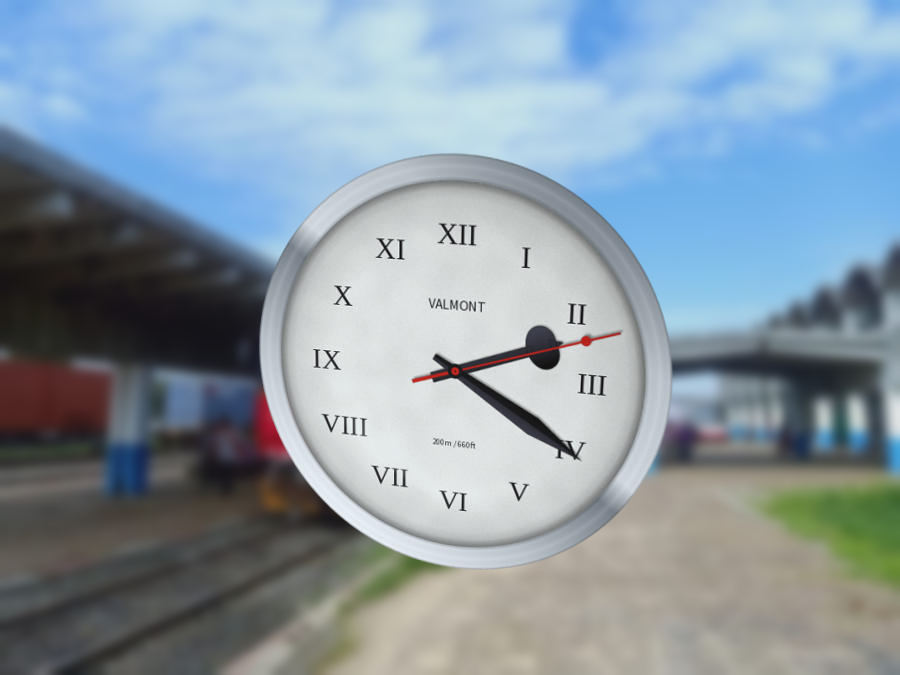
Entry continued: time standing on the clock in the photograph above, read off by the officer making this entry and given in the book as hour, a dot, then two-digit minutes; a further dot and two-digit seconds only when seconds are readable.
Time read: 2.20.12
